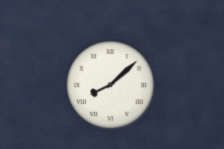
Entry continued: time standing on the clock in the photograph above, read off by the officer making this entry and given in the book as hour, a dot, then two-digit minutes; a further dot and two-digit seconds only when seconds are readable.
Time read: 8.08
